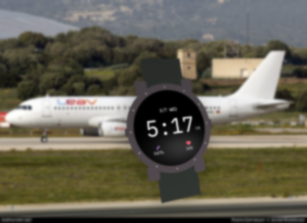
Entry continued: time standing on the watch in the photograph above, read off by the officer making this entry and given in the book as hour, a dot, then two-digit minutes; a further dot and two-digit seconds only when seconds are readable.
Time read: 5.17
